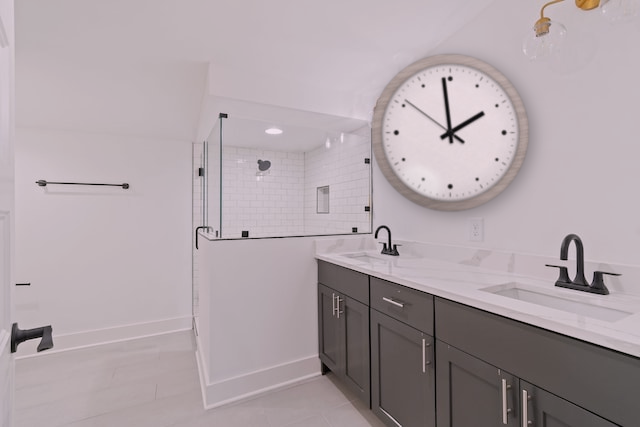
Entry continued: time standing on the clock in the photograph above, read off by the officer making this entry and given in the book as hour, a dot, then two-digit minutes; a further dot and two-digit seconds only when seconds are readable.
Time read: 1.58.51
